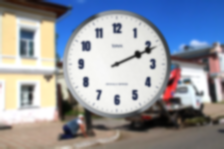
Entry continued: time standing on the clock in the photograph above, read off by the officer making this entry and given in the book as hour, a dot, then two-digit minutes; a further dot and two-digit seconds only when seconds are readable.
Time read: 2.11
